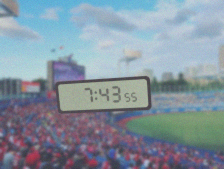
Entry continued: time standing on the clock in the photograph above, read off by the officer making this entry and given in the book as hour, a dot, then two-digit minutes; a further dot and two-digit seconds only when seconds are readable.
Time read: 7.43.55
